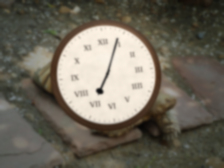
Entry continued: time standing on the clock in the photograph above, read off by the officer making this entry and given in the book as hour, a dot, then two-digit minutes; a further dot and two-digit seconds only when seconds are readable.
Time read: 7.04
